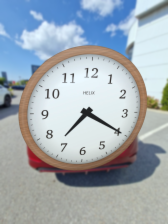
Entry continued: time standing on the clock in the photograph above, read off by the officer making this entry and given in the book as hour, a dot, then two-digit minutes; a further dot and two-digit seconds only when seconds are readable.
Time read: 7.20
